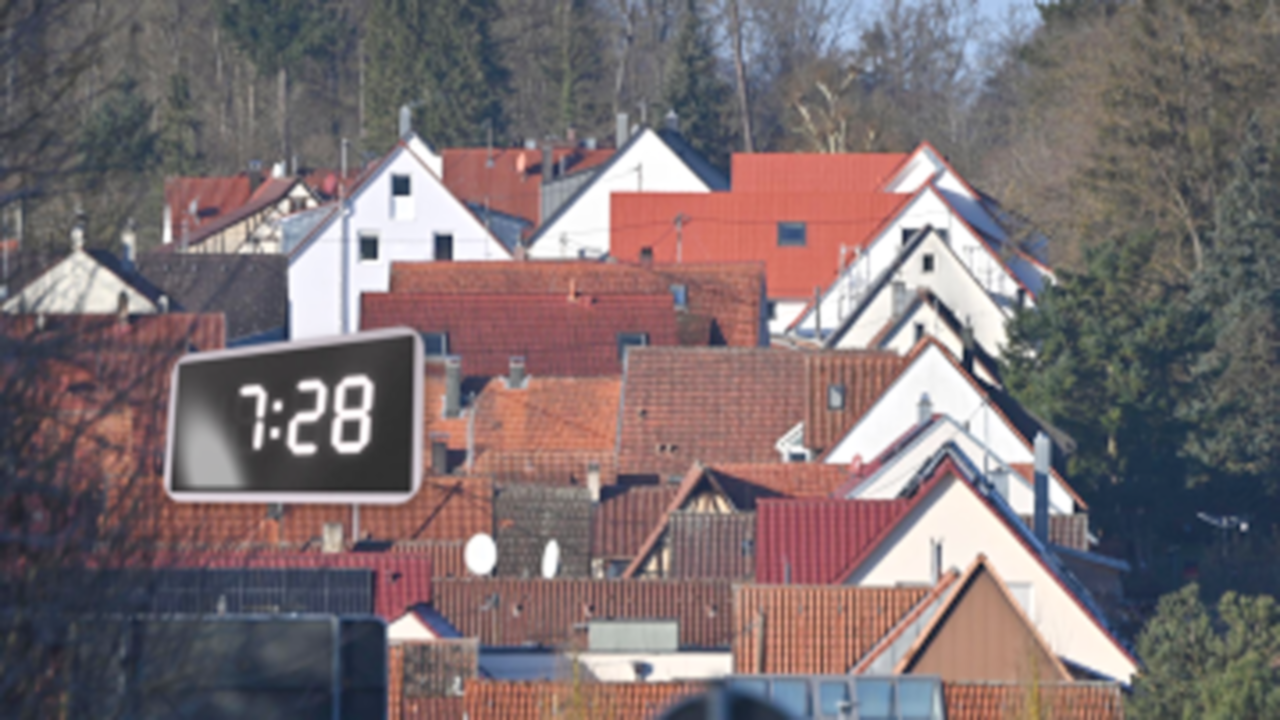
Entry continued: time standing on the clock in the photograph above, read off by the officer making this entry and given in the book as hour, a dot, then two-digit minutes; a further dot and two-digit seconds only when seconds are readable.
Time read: 7.28
